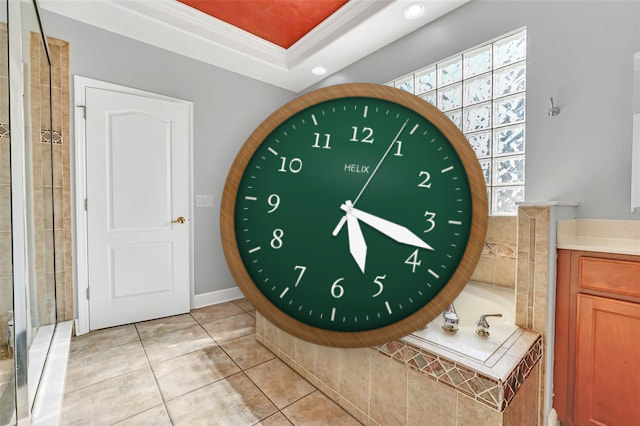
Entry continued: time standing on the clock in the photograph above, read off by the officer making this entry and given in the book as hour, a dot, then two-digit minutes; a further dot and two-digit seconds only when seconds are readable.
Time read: 5.18.04
